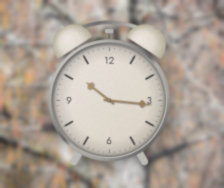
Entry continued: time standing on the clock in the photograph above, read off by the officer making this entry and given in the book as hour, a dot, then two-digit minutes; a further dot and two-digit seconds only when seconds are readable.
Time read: 10.16
